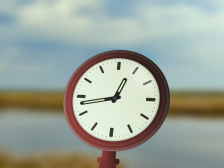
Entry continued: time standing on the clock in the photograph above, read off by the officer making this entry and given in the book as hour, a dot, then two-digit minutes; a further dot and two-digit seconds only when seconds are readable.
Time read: 12.43
